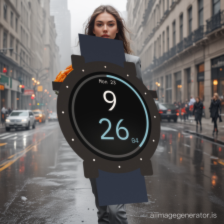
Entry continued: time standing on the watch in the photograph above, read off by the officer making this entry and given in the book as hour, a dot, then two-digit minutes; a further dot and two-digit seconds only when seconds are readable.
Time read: 9.26
